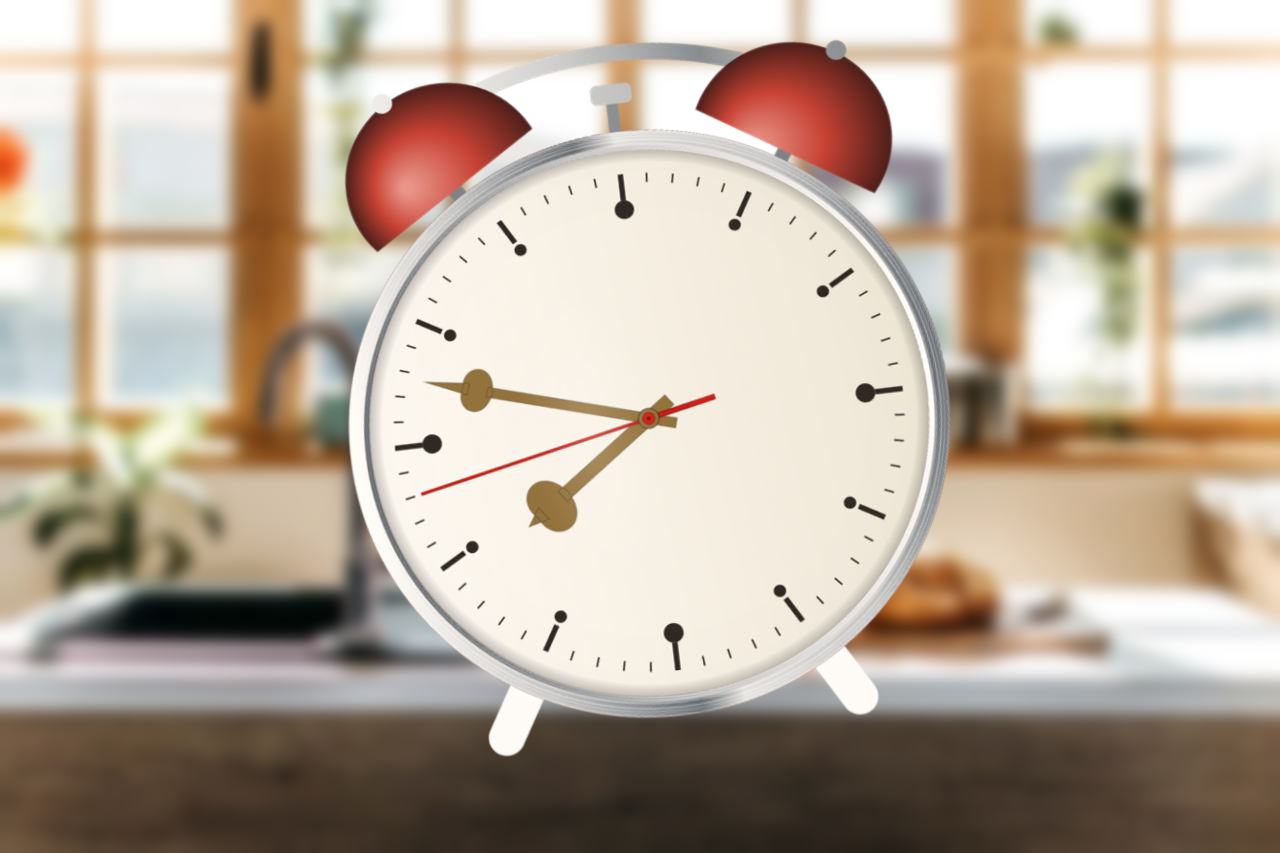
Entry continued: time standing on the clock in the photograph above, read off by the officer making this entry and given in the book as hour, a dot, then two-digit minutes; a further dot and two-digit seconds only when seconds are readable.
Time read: 7.47.43
